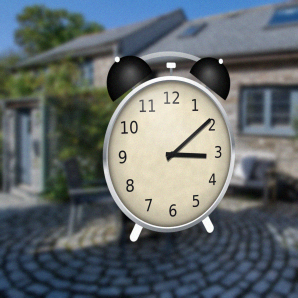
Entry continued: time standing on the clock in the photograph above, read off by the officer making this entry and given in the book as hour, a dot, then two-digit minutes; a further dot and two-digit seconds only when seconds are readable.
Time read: 3.09
